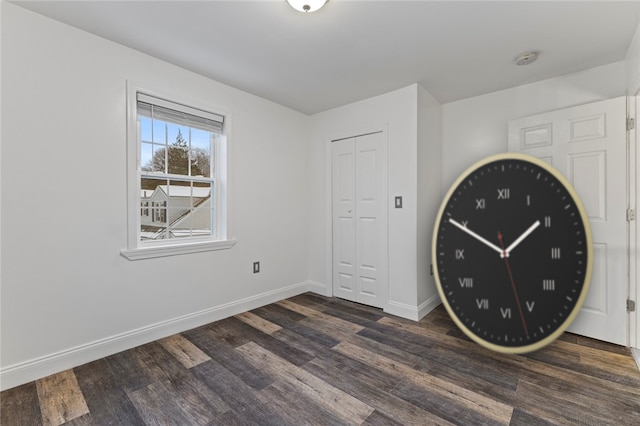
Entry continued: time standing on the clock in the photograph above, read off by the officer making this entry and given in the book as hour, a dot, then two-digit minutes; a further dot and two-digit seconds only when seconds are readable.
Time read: 1.49.27
